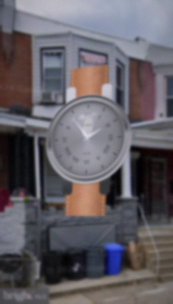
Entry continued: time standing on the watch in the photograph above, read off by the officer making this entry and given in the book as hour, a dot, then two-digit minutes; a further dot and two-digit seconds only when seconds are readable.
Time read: 1.54
